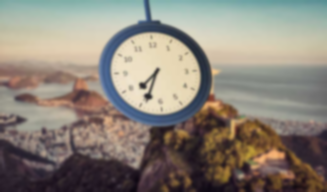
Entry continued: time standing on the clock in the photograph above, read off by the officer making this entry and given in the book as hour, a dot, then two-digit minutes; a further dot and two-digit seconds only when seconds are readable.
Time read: 7.34
